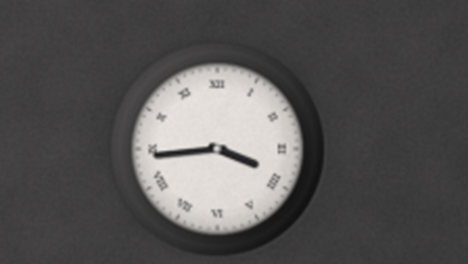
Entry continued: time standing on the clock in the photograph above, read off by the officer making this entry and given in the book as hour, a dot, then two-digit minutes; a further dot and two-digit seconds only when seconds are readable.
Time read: 3.44
